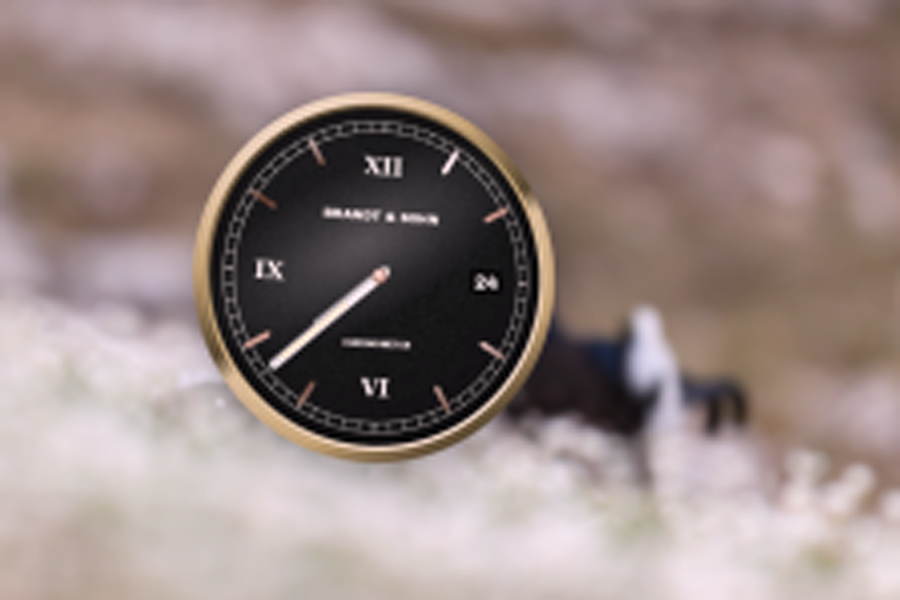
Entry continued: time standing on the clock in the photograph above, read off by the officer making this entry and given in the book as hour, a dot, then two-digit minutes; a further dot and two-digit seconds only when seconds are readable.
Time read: 7.38
